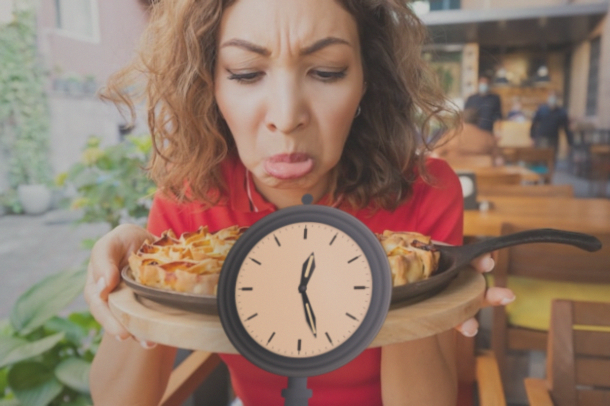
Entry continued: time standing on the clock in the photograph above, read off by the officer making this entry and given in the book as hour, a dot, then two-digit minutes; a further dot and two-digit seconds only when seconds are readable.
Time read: 12.27
